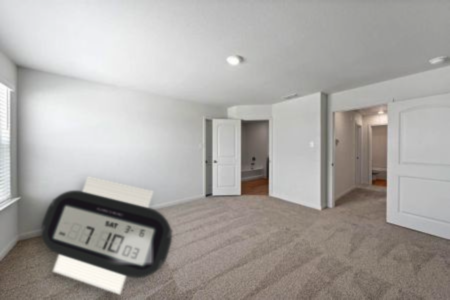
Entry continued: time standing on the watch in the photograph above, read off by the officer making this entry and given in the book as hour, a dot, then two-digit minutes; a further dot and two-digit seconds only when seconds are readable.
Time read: 7.10
